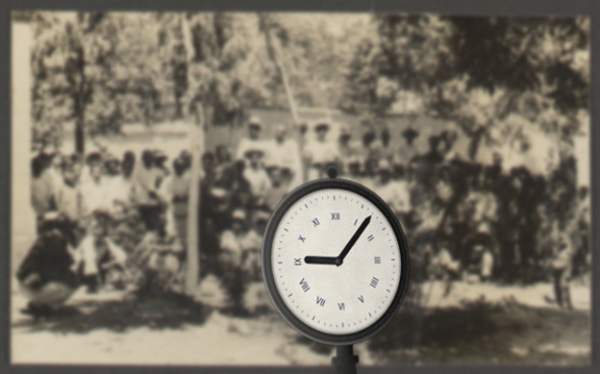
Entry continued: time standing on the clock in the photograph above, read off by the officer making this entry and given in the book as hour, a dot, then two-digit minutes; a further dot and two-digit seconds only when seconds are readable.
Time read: 9.07
